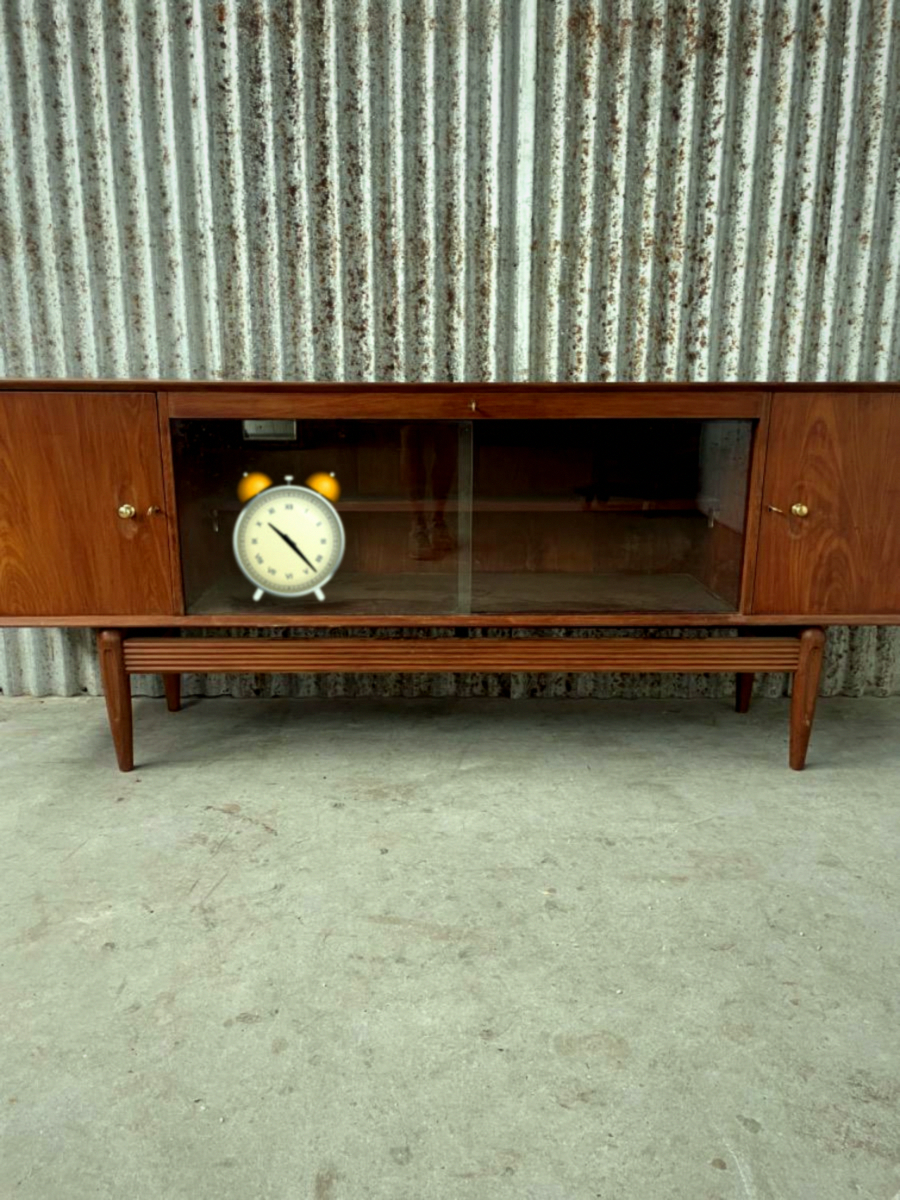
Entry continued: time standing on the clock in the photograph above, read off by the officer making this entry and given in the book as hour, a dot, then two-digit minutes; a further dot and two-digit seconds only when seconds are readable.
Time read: 10.23
